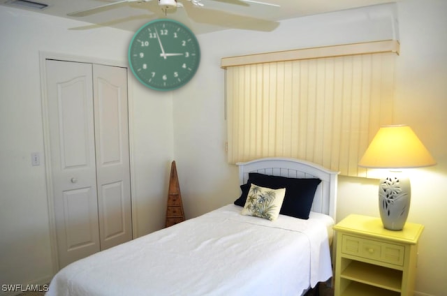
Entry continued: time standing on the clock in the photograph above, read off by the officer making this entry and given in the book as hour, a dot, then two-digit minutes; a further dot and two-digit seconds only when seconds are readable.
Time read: 2.57
